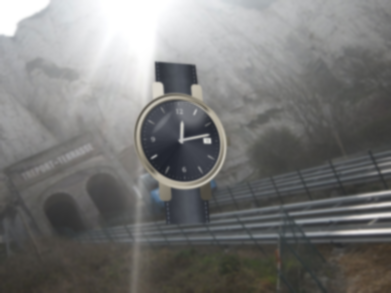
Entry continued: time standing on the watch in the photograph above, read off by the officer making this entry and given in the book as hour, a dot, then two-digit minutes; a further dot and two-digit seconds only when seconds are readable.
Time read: 12.13
